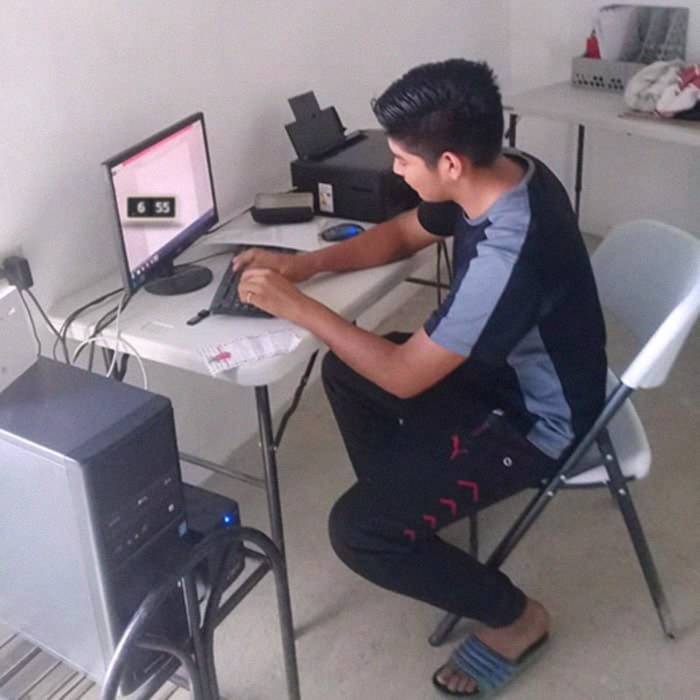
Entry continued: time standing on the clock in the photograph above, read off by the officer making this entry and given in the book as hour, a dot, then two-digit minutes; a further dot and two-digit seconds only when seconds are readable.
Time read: 6.55
